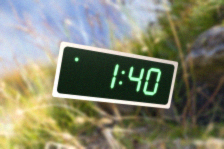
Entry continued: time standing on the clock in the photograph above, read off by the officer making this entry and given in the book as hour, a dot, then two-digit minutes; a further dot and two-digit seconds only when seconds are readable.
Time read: 1.40
